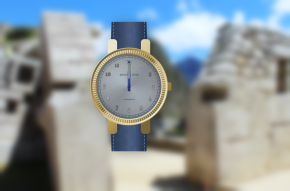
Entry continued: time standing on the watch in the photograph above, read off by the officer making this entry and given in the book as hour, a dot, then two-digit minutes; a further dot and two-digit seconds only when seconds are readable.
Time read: 12.00
